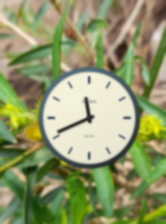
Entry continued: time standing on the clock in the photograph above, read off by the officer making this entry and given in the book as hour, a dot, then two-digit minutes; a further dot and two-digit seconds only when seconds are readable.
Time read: 11.41
